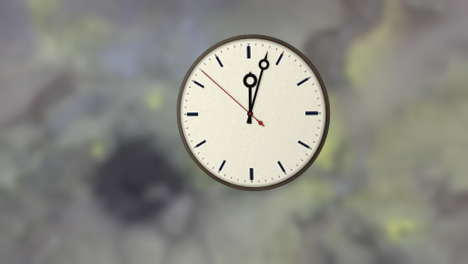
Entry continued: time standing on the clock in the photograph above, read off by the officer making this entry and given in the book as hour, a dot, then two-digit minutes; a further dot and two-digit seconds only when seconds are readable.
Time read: 12.02.52
